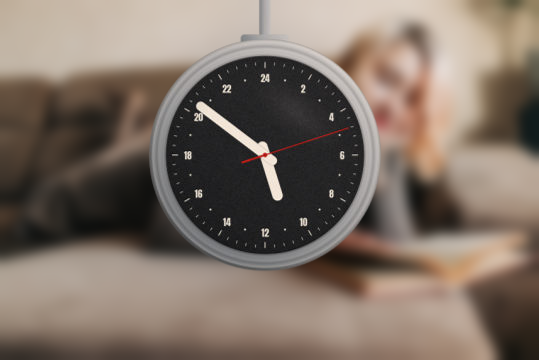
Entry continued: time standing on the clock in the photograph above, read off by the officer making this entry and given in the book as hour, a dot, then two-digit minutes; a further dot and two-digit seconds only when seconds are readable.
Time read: 10.51.12
